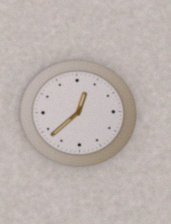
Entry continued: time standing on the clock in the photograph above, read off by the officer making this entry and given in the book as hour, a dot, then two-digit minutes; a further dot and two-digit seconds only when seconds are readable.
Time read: 12.38
